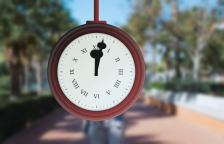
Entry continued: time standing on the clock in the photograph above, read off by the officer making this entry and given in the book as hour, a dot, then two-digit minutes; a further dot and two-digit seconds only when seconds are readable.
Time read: 12.02
